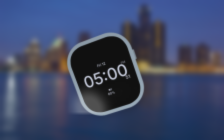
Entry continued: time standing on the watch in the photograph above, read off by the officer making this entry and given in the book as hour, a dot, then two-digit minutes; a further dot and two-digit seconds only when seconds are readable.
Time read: 5.00
